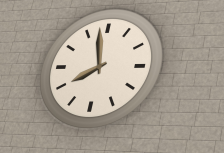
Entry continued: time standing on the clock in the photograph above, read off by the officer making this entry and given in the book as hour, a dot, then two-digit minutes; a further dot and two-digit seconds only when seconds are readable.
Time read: 7.58
